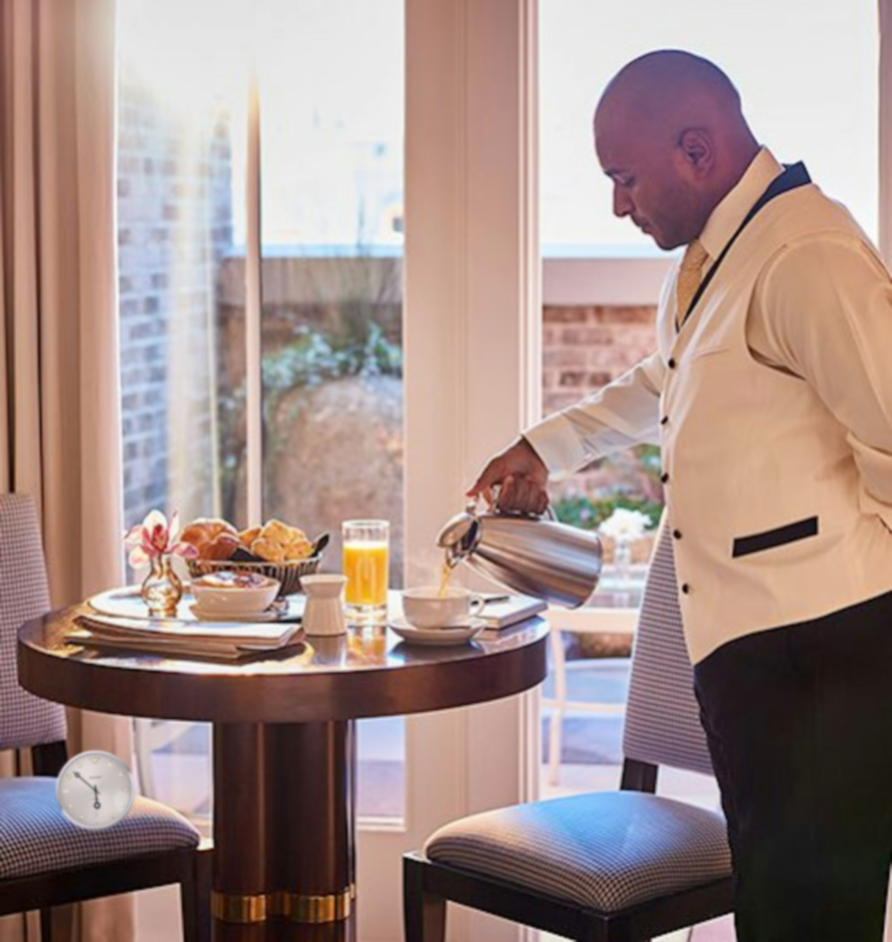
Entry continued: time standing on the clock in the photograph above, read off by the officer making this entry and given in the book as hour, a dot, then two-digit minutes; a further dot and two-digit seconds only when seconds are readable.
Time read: 5.52
